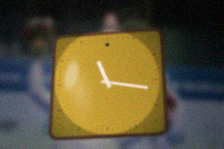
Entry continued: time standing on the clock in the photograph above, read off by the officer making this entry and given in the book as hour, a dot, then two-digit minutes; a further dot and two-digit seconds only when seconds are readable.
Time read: 11.17
